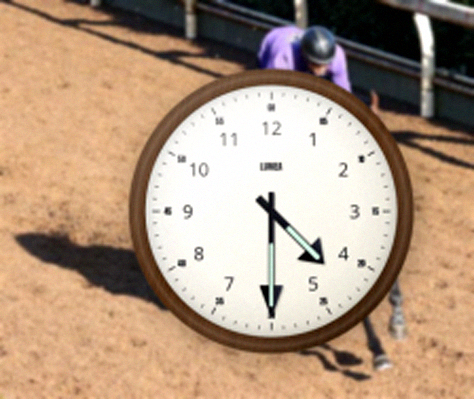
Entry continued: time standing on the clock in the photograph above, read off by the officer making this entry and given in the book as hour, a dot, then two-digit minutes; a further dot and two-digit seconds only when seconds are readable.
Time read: 4.30
